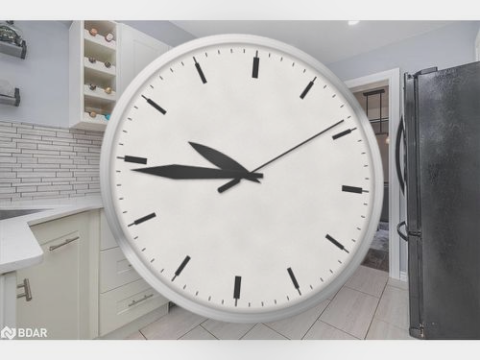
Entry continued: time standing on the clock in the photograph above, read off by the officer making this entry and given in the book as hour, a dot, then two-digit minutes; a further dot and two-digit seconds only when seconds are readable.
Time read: 9.44.09
